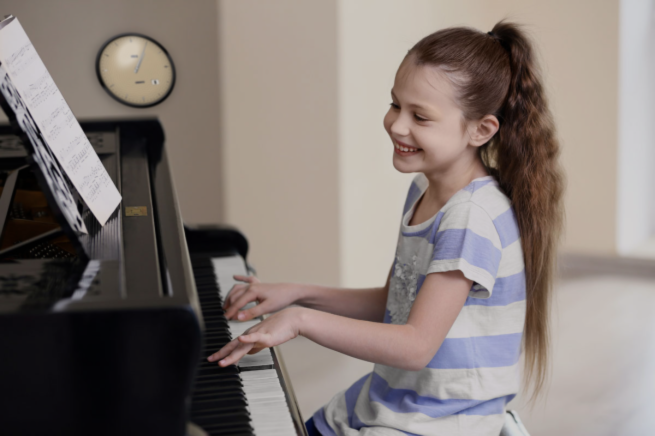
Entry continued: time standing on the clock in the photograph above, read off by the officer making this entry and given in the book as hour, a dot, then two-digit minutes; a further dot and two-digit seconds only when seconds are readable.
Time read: 1.05
